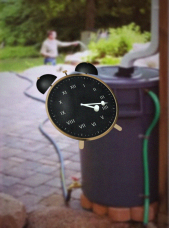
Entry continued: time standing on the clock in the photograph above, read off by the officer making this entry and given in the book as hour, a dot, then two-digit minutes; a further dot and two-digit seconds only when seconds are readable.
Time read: 4.18
